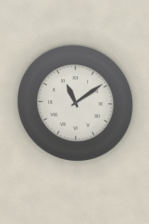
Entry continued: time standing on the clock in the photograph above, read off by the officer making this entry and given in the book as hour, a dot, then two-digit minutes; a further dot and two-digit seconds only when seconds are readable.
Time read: 11.09
